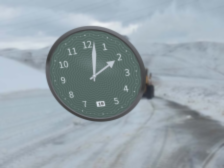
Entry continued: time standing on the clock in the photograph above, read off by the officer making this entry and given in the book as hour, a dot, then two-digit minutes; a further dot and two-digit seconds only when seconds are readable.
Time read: 2.02
